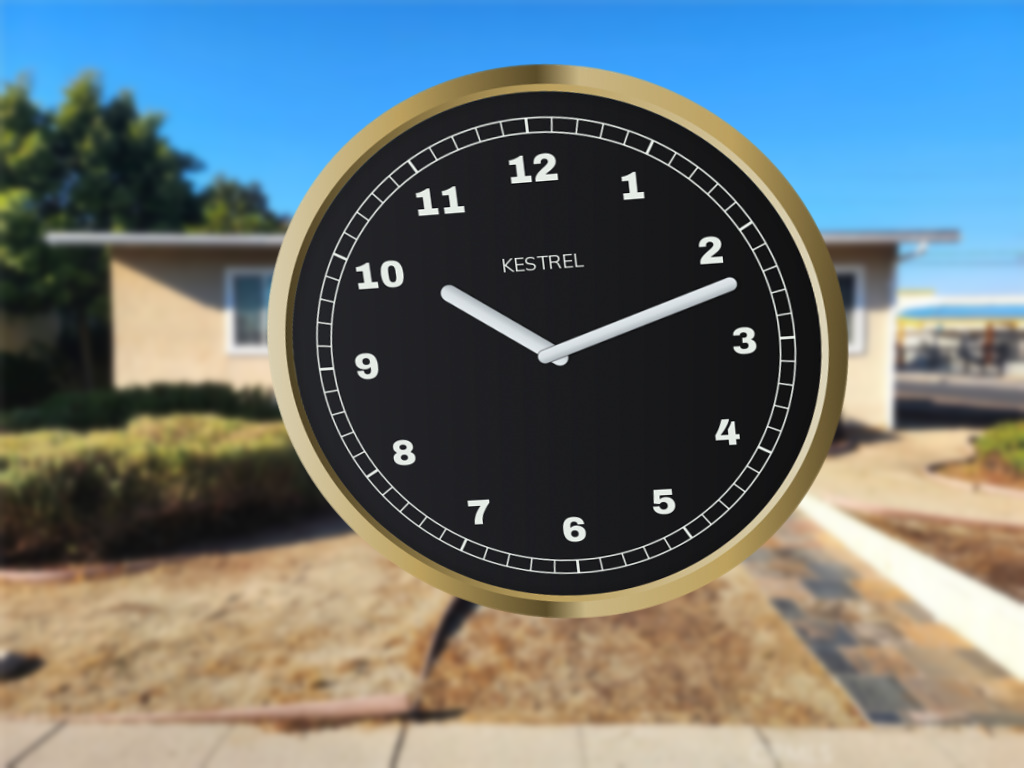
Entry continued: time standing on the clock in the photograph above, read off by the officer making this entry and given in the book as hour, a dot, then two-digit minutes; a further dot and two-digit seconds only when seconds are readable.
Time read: 10.12
